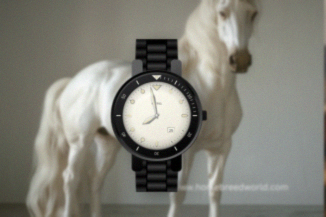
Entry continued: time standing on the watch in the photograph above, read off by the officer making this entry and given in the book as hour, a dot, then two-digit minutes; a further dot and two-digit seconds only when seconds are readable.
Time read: 7.58
